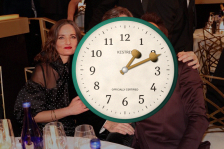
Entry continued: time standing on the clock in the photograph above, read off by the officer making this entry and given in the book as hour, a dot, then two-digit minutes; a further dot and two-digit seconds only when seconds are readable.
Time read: 1.11
